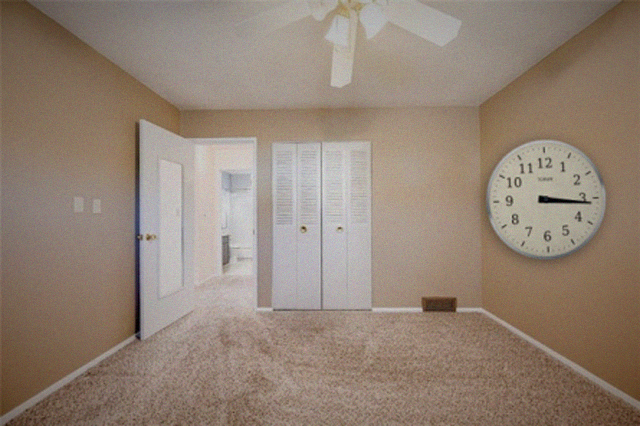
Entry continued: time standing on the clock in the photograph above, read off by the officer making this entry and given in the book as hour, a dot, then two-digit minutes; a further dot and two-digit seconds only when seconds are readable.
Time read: 3.16
